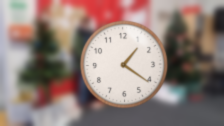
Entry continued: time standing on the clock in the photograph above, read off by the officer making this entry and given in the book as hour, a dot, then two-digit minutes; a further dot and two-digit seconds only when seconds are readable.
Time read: 1.21
